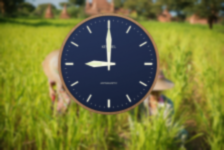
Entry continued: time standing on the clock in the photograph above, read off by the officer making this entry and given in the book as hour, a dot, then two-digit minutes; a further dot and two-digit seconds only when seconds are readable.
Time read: 9.00
